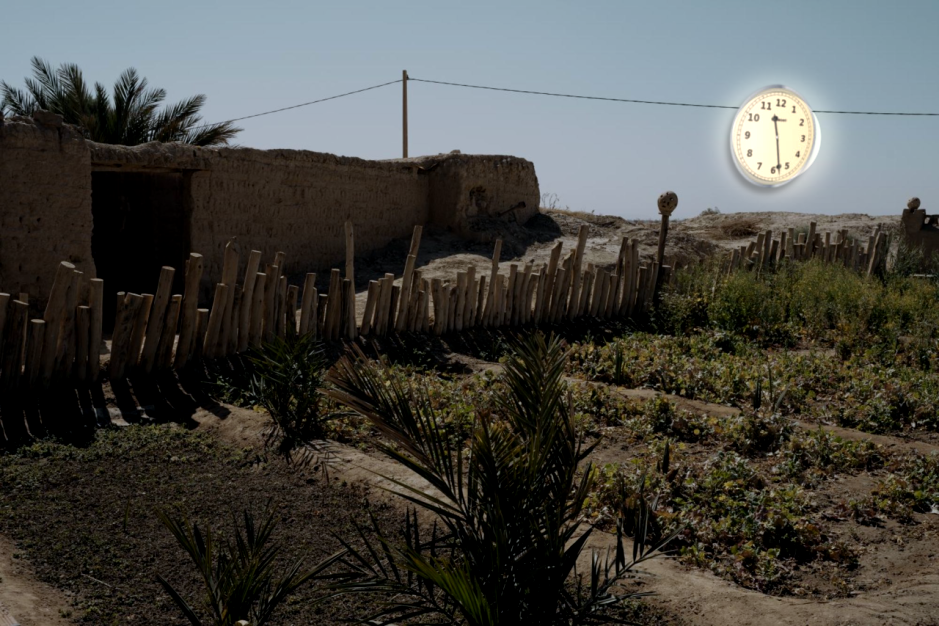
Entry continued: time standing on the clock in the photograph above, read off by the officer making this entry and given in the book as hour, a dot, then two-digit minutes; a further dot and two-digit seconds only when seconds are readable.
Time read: 11.28
